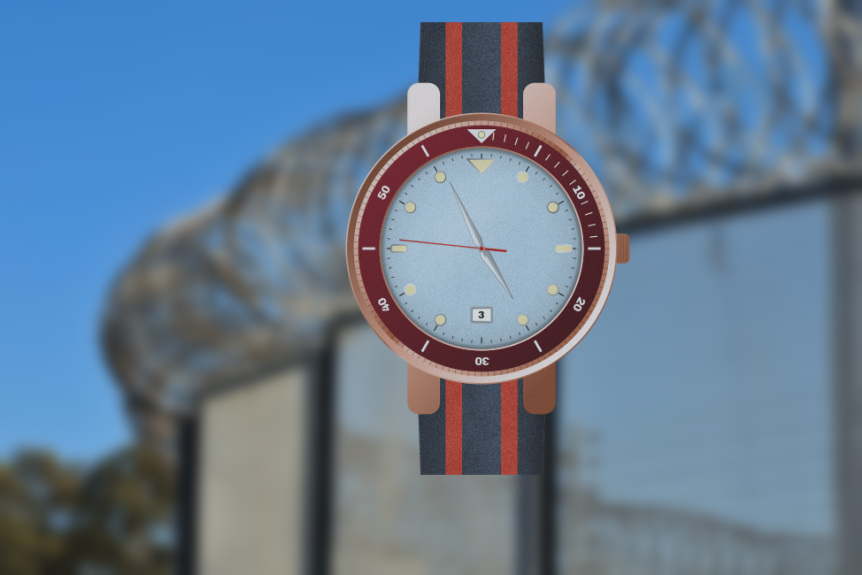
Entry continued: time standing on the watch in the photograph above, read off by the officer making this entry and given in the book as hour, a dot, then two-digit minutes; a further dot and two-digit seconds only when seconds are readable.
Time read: 4.55.46
